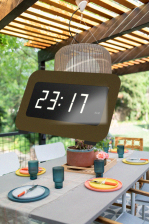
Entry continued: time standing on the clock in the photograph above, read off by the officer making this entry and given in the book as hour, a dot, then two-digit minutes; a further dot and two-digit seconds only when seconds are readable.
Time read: 23.17
